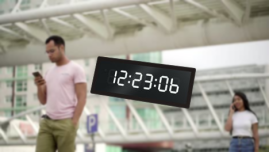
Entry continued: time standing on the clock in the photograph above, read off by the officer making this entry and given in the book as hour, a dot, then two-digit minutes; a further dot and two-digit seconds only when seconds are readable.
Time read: 12.23.06
